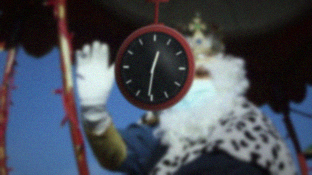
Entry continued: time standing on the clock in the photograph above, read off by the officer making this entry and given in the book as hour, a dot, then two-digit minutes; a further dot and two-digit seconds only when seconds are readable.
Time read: 12.31
